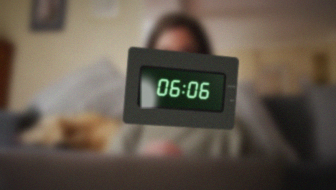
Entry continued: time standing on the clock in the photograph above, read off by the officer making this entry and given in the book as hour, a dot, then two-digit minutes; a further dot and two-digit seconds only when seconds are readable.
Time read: 6.06
